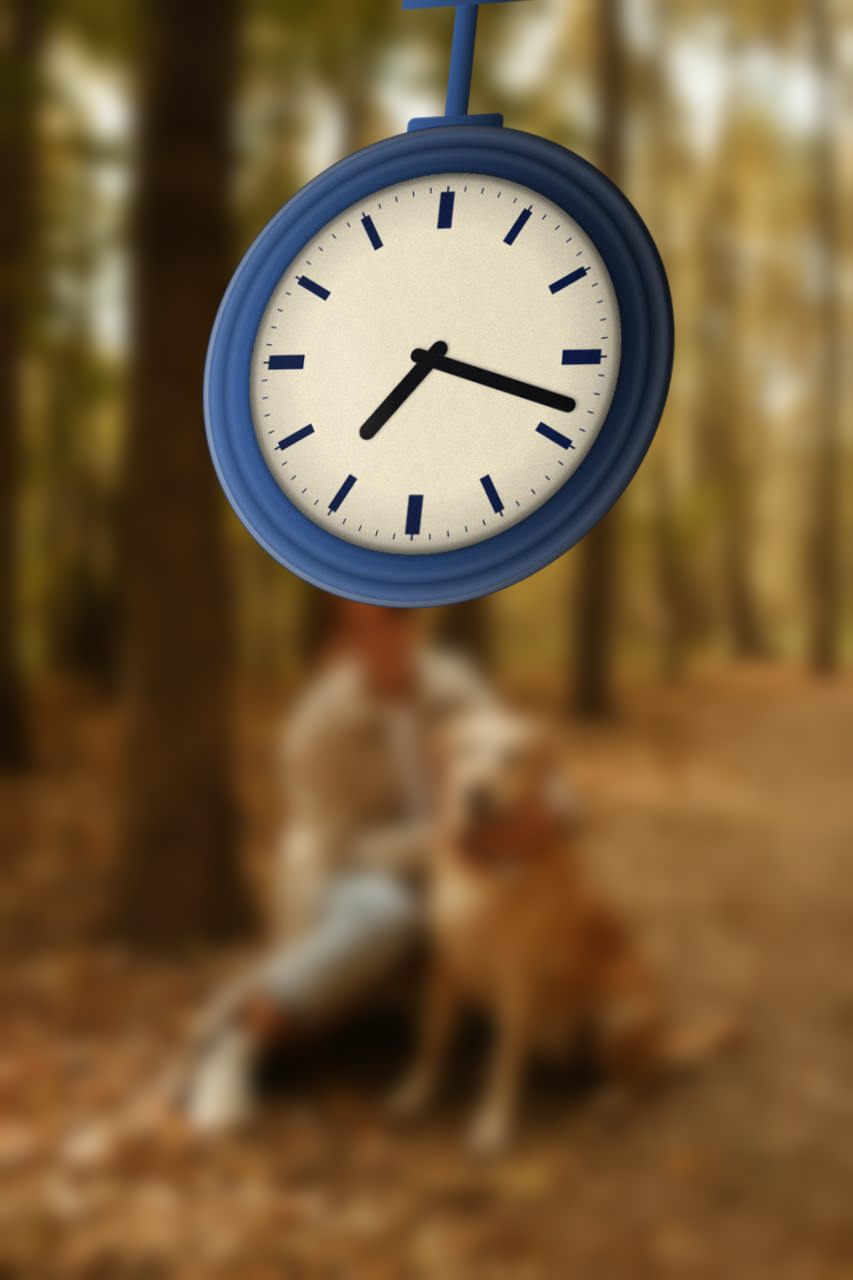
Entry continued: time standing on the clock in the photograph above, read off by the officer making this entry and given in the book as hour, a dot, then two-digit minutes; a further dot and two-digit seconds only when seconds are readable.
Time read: 7.18
